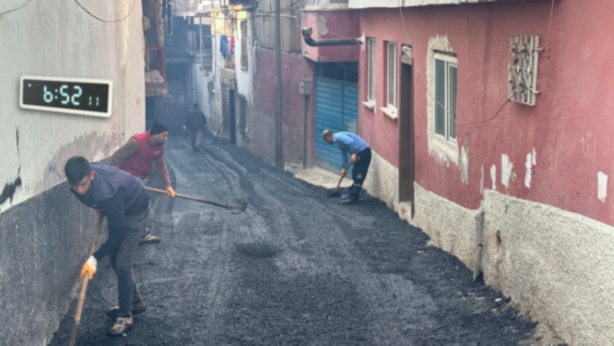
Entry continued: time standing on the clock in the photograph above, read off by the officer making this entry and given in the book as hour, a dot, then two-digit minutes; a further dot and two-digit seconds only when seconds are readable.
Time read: 6.52
